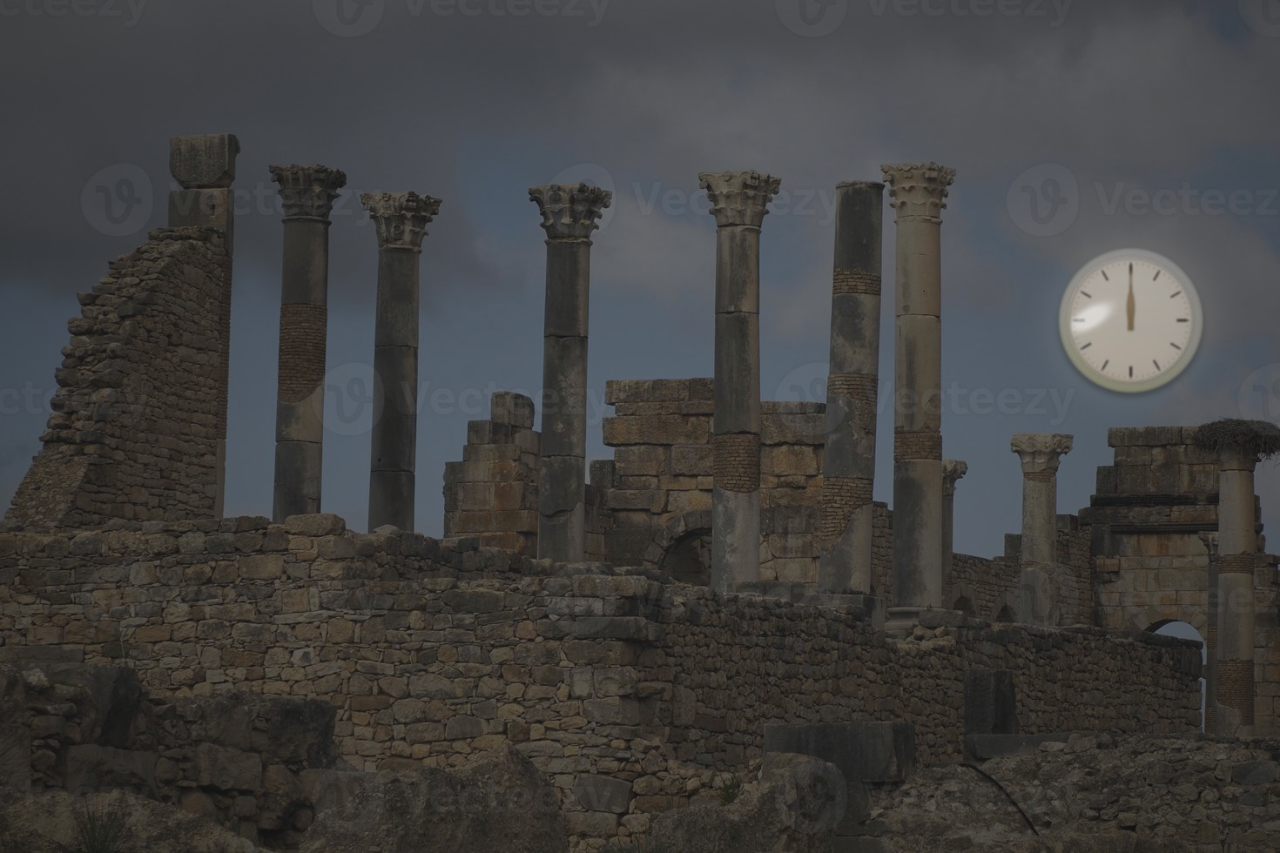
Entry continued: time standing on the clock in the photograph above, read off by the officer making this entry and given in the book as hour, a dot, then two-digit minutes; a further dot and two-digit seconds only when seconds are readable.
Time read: 12.00
